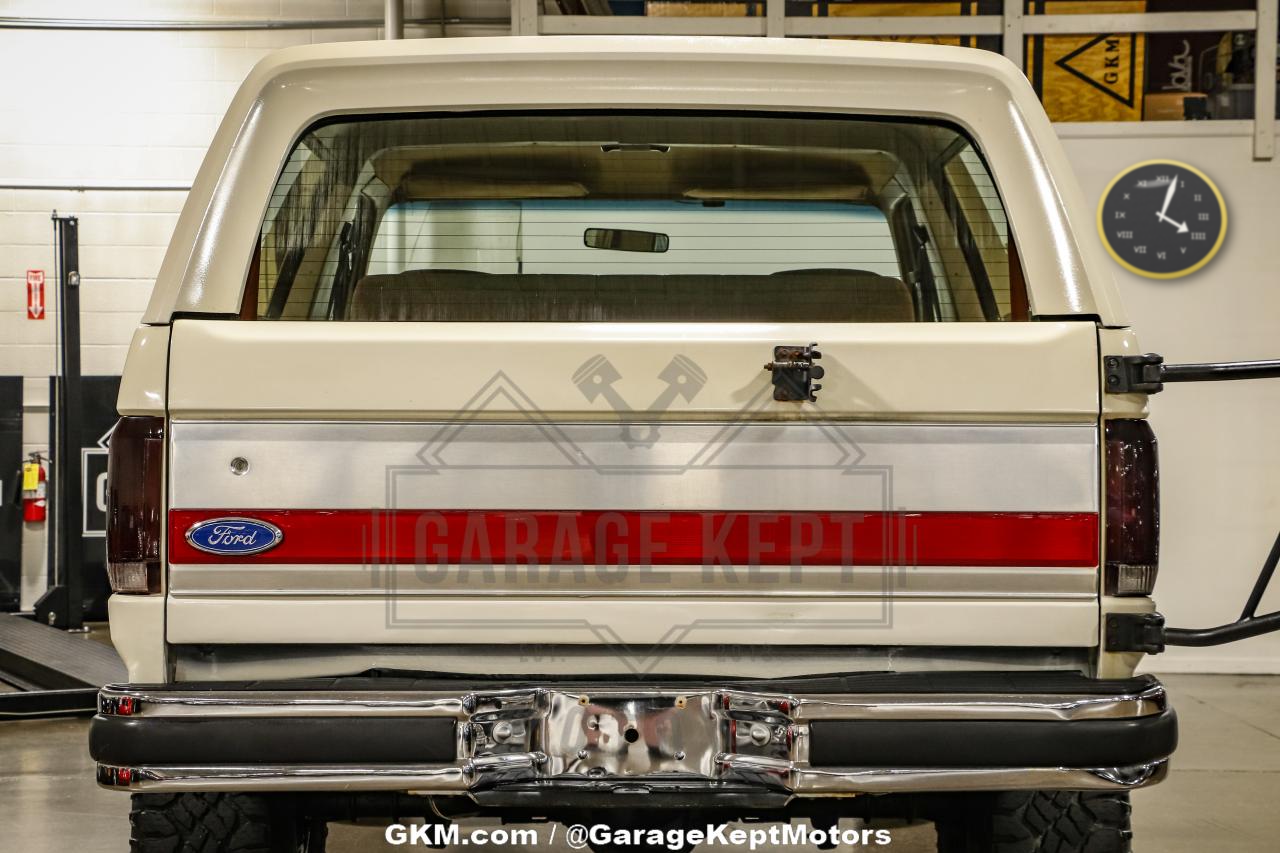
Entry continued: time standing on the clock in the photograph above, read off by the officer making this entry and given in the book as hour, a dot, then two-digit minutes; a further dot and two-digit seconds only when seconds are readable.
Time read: 4.03
